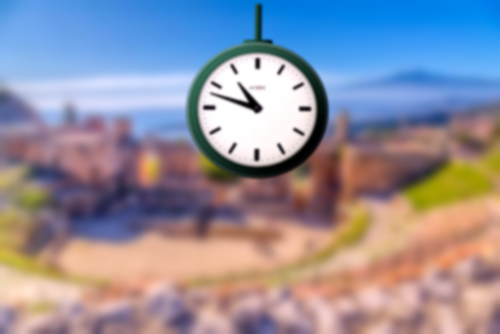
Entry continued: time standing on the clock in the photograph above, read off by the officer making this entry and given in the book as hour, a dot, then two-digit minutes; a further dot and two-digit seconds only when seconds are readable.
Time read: 10.48
